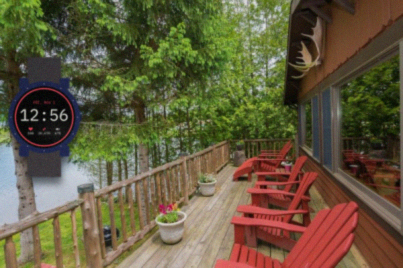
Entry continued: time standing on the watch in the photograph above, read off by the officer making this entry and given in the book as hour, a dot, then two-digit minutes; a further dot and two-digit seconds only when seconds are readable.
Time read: 12.56
